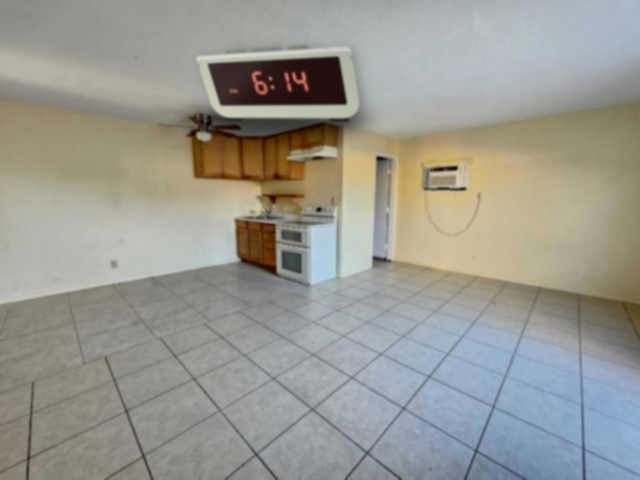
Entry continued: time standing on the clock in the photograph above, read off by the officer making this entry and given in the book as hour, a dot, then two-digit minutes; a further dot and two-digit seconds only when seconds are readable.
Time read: 6.14
